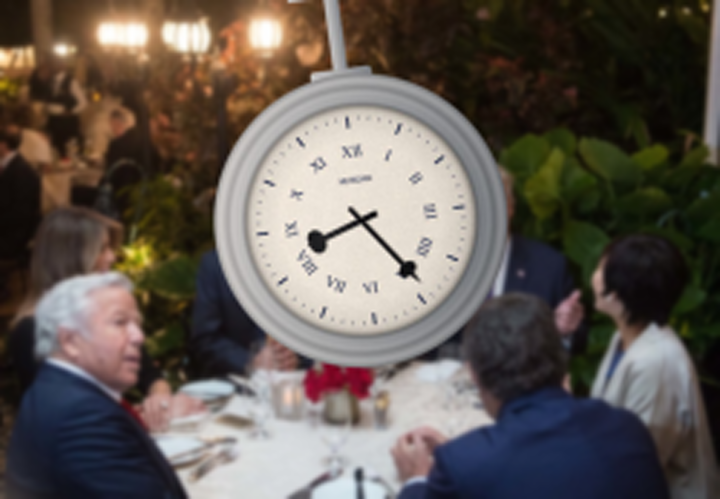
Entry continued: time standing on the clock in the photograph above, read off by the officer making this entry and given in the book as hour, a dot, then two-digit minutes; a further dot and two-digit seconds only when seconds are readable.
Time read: 8.24
